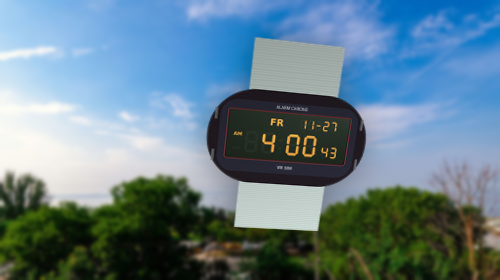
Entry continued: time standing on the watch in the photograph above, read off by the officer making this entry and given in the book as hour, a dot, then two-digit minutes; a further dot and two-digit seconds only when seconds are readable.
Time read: 4.00.43
